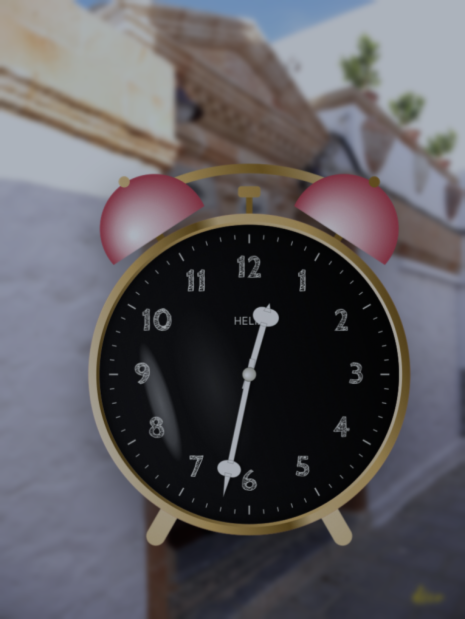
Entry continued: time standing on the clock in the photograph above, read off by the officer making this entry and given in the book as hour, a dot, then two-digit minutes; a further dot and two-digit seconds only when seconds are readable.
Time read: 12.32
